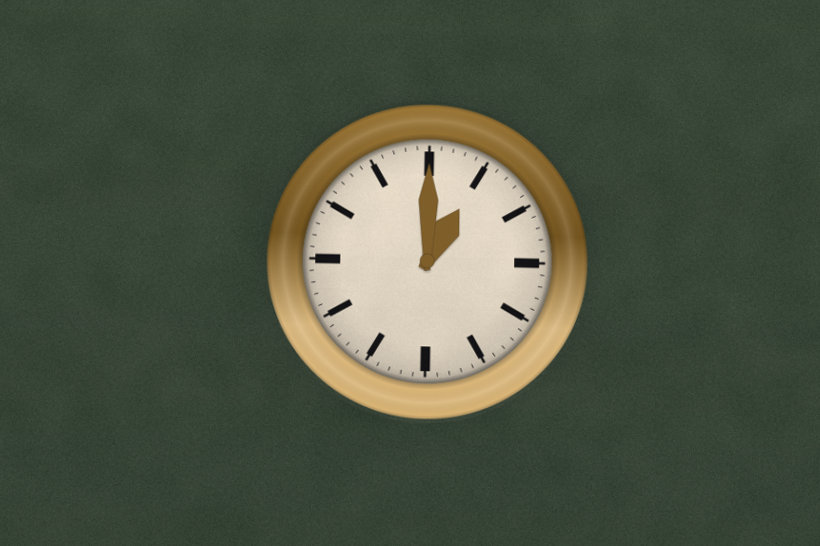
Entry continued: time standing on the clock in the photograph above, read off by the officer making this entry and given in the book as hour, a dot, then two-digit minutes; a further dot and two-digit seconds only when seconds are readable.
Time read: 1.00
